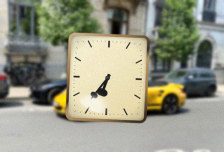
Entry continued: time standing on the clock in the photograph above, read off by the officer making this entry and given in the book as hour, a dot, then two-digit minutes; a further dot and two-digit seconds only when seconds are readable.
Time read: 6.36
